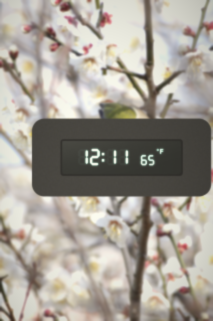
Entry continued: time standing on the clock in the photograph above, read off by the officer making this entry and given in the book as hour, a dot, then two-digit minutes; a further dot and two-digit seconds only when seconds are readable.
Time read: 12.11
